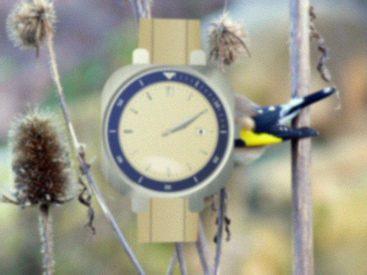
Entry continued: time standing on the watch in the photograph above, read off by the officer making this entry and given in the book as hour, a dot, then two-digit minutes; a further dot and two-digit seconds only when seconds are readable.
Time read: 2.10
